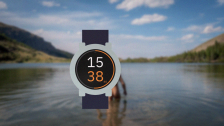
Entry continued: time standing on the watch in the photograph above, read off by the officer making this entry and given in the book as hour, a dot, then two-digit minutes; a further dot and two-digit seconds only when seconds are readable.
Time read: 15.38
